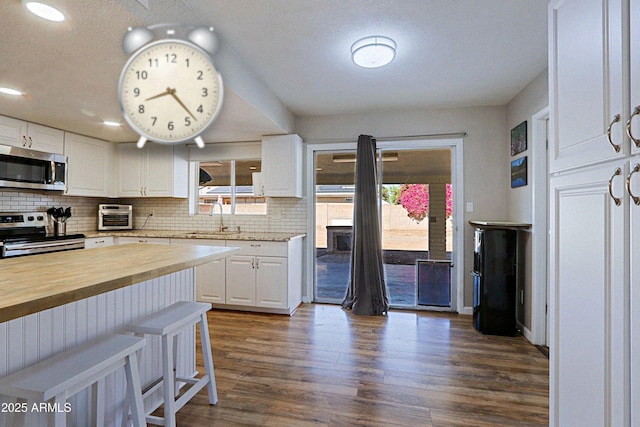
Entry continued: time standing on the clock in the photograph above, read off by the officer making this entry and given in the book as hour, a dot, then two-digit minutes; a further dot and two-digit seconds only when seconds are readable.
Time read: 8.23
